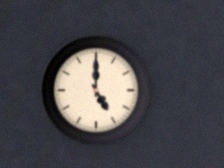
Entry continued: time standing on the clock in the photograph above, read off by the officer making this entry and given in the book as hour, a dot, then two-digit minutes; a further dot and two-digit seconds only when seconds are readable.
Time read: 5.00
